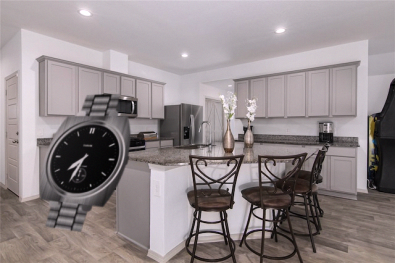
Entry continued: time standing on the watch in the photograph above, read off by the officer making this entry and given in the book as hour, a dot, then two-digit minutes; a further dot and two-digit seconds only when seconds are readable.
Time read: 7.33
